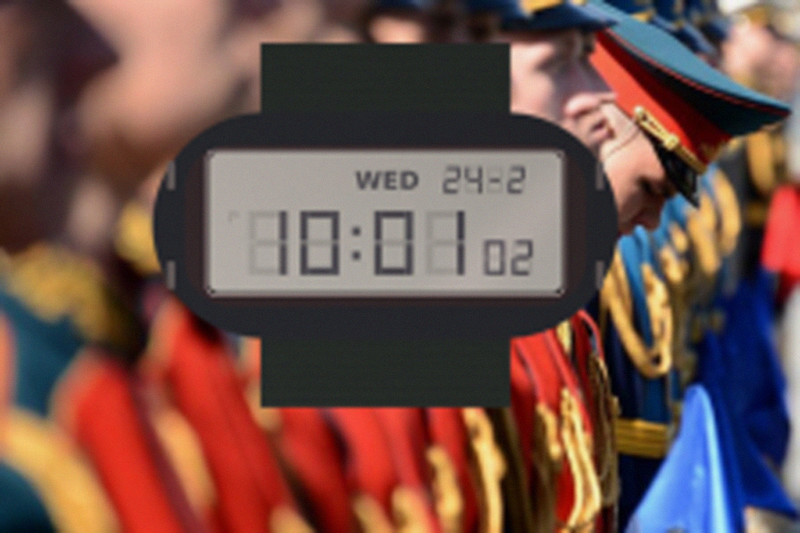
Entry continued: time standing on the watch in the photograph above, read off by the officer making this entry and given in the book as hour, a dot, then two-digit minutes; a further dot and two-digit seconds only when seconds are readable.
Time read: 10.01.02
